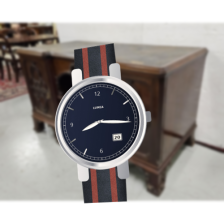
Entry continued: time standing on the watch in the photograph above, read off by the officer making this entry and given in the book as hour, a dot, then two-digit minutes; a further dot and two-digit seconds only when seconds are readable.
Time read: 8.16
